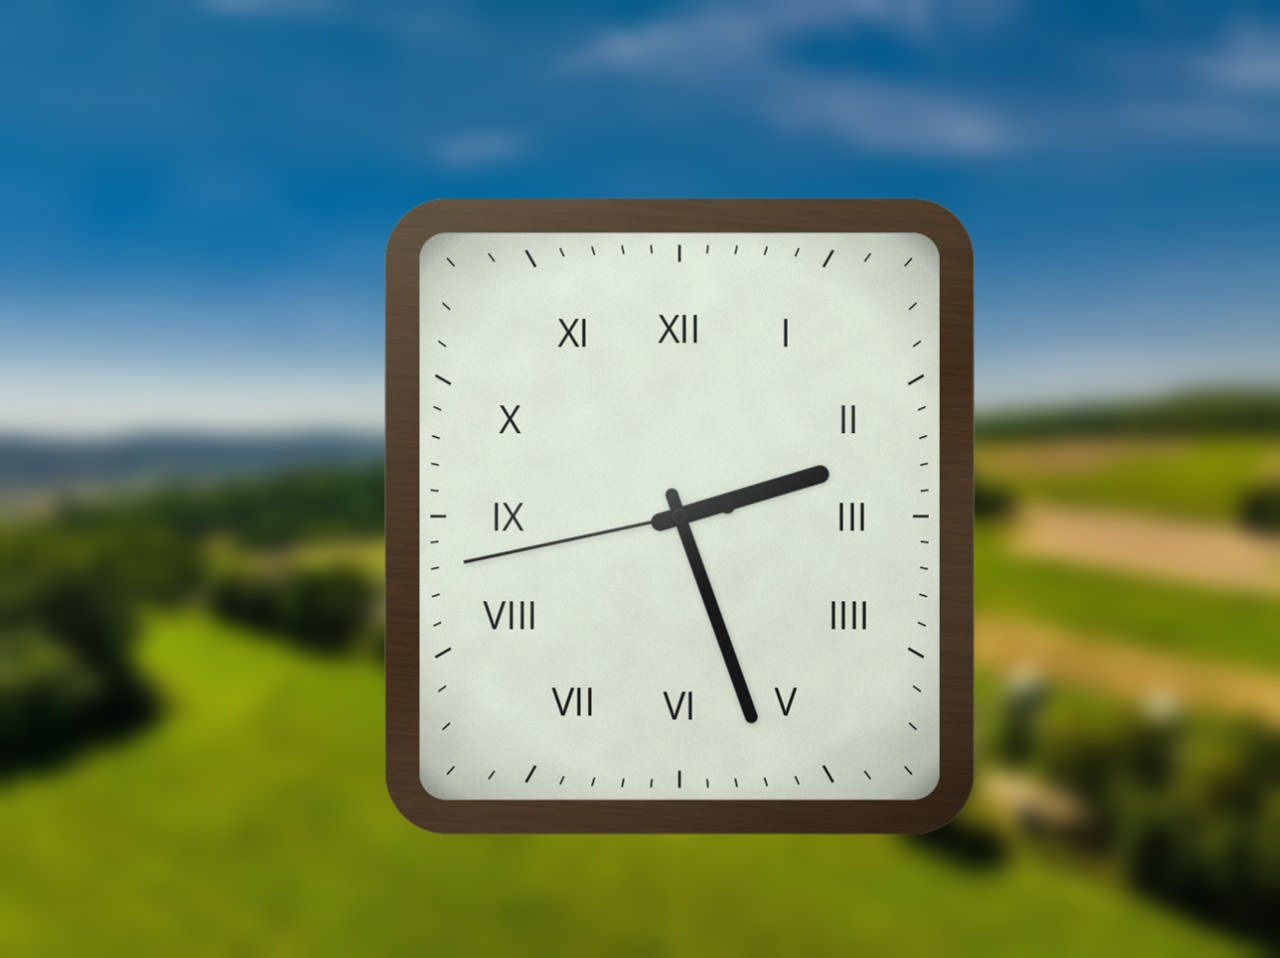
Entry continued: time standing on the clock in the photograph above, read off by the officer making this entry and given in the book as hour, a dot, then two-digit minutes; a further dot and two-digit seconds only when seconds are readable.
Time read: 2.26.43
